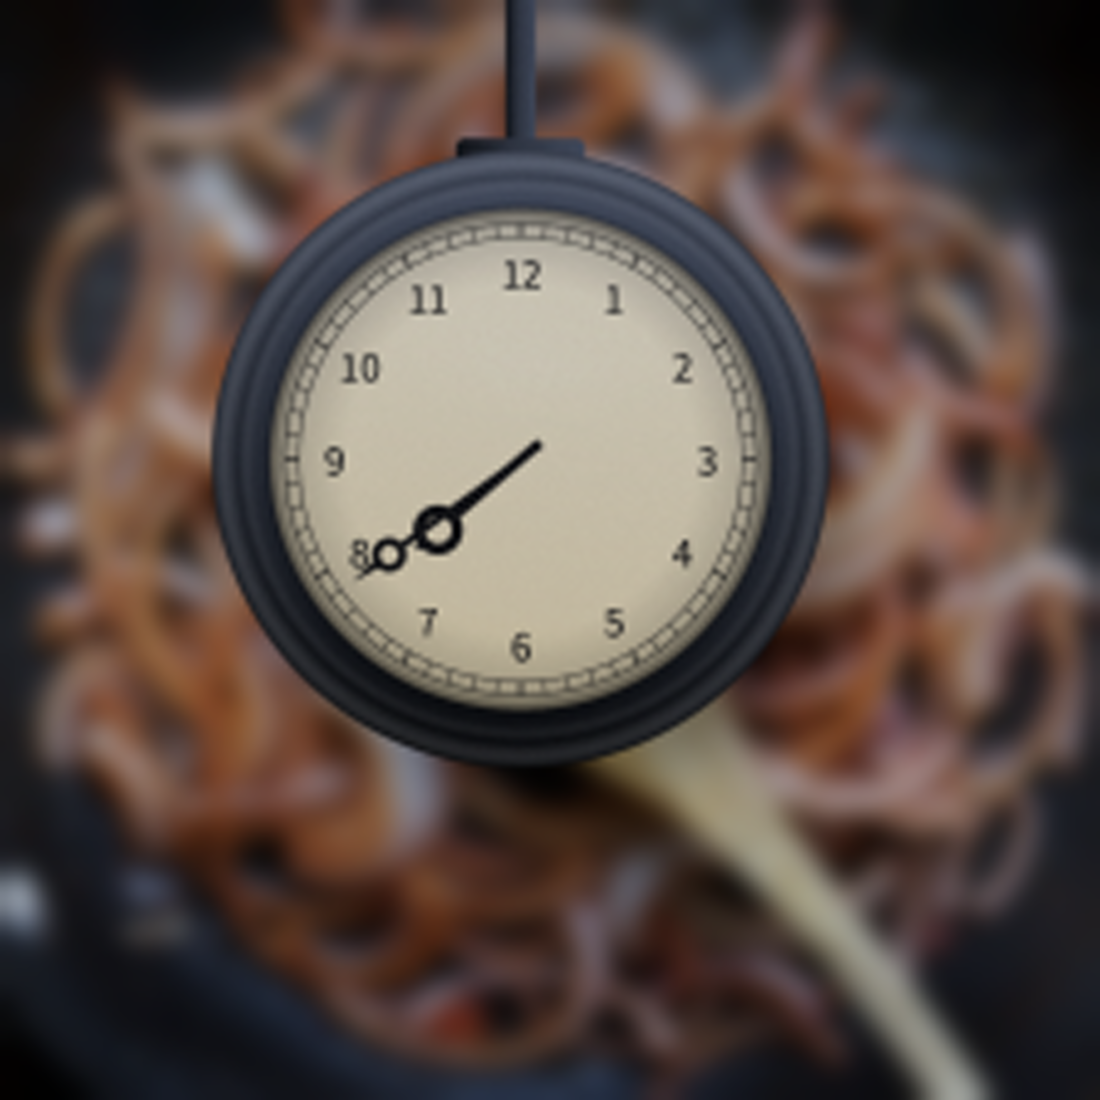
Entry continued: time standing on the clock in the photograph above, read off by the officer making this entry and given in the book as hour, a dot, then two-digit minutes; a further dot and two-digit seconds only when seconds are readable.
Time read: 7.39
